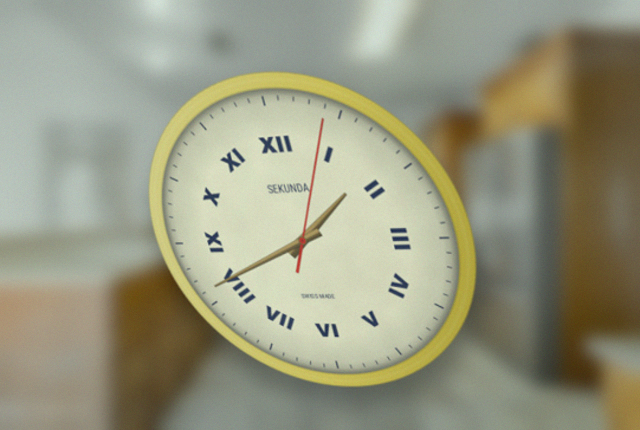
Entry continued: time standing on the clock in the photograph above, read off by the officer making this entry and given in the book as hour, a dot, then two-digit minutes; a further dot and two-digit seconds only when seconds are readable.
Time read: 1.41.04
